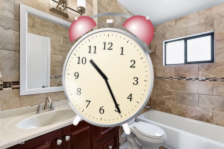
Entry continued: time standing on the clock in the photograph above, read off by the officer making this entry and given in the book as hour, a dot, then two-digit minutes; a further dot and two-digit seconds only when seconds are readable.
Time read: 10.25
